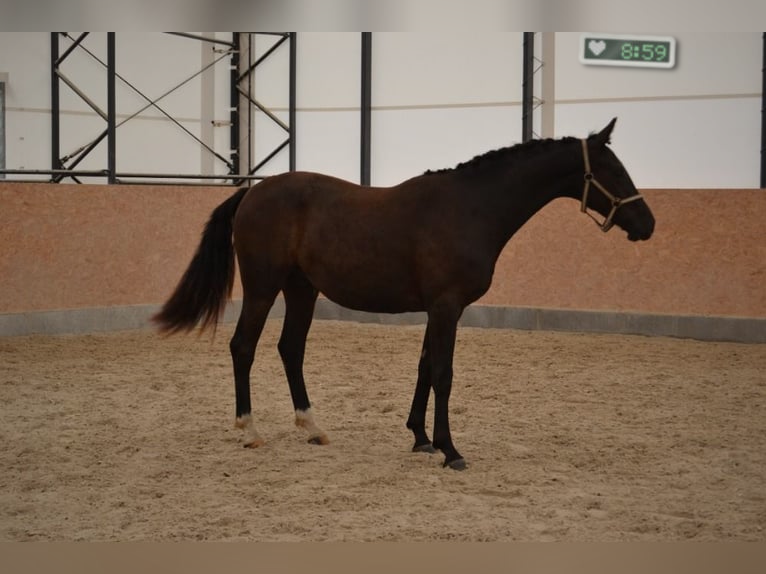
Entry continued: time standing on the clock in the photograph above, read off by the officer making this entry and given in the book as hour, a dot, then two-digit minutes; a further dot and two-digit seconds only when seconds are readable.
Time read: 8.59
